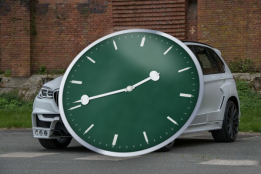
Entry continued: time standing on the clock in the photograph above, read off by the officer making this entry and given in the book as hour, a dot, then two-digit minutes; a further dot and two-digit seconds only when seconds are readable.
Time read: 1.41
